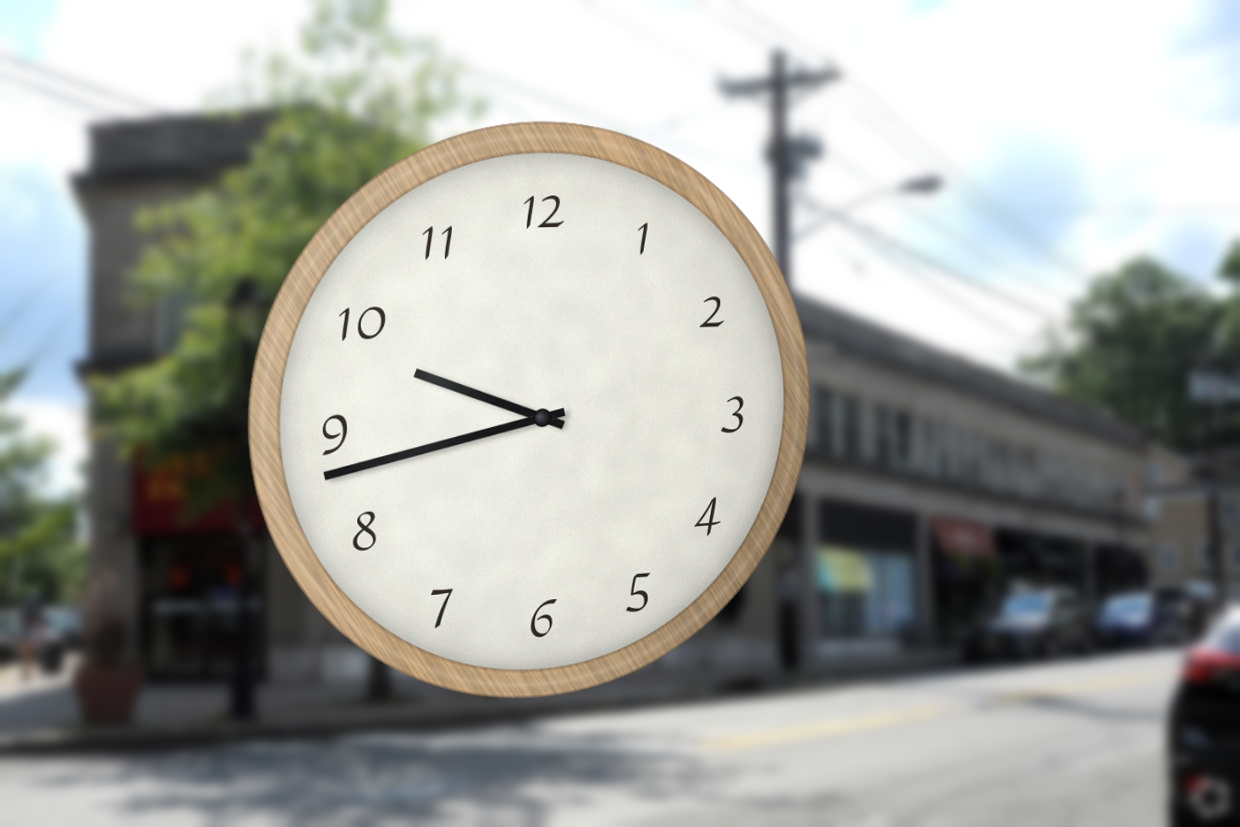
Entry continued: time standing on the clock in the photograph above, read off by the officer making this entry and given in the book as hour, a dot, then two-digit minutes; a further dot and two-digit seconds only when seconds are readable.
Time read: 9.43
